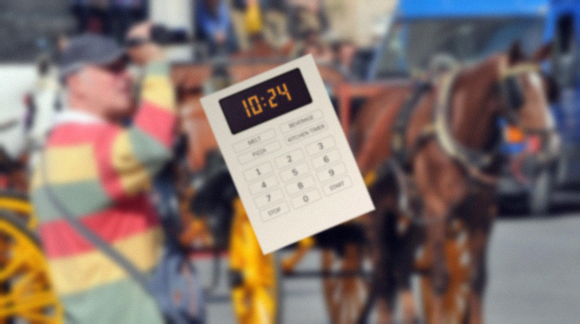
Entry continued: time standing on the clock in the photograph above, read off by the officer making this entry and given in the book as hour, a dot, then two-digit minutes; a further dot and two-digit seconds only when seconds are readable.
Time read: 10.24
